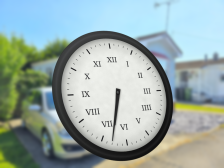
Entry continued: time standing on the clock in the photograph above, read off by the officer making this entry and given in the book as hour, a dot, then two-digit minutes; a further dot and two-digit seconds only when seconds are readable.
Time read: 6.33
